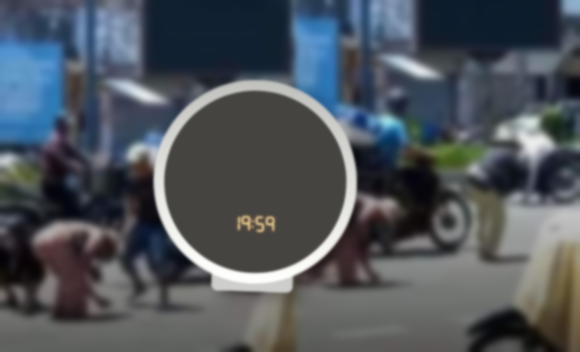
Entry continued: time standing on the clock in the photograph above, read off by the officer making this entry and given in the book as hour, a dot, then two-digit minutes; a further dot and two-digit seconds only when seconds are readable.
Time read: 19.59
